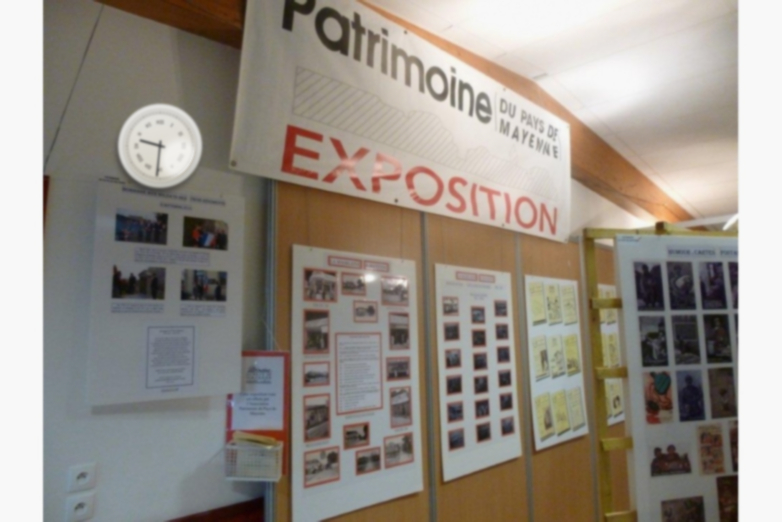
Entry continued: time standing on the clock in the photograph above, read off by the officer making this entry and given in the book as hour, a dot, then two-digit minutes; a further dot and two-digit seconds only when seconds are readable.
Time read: 9.31
